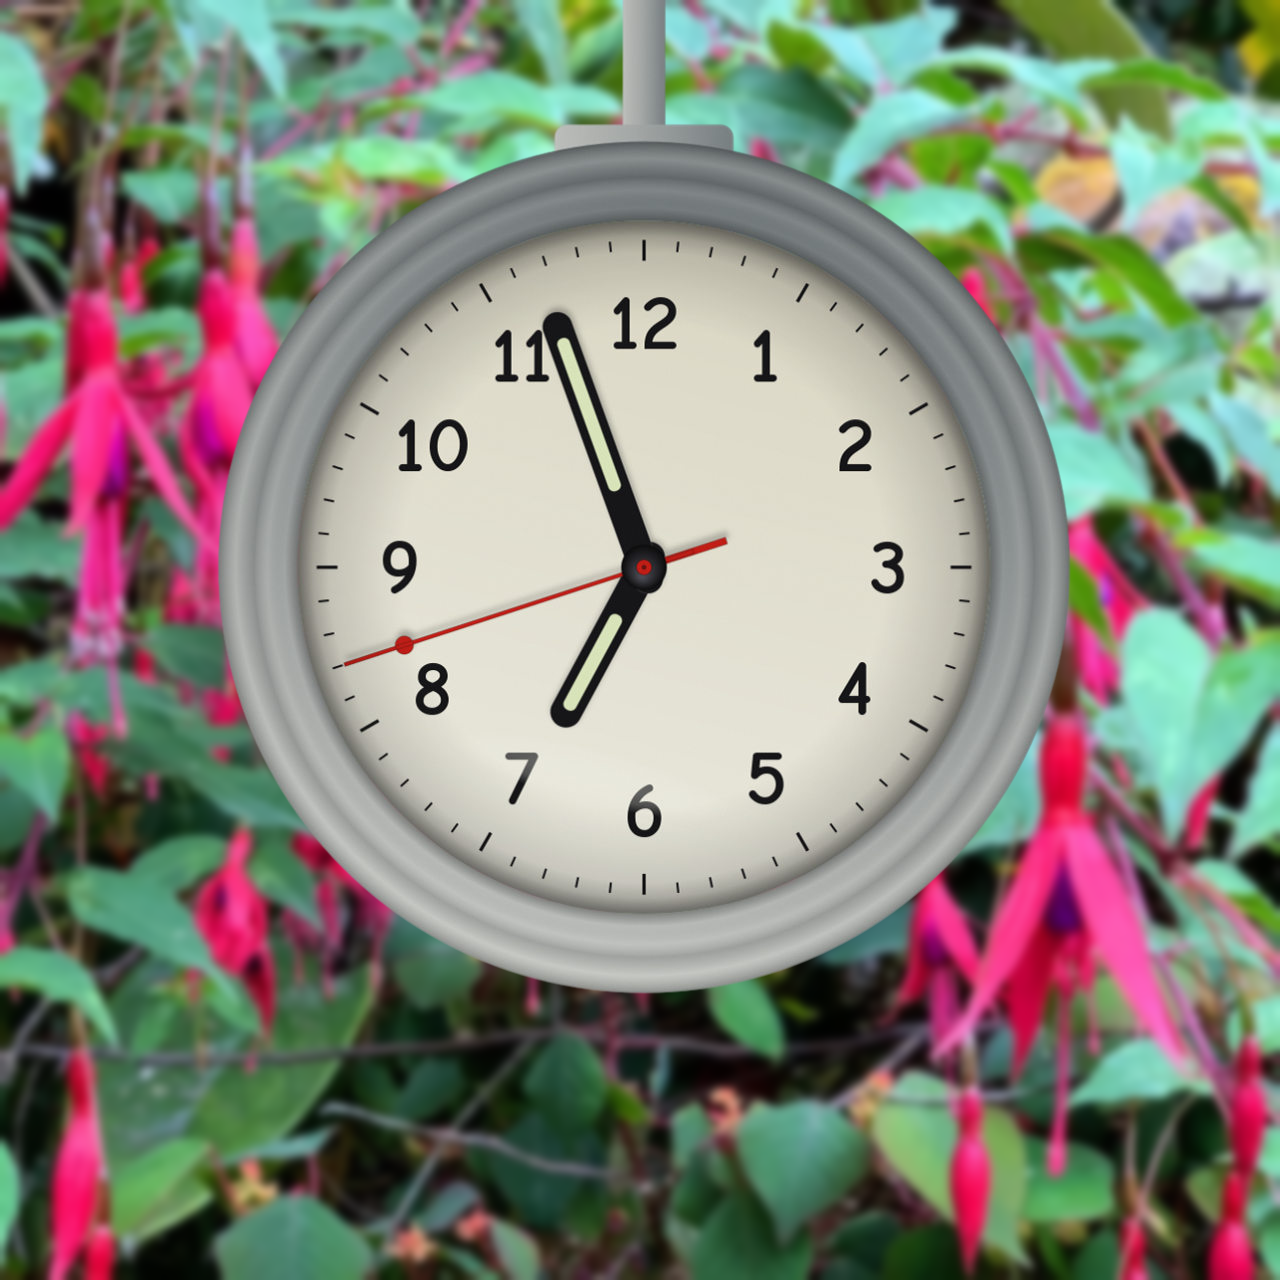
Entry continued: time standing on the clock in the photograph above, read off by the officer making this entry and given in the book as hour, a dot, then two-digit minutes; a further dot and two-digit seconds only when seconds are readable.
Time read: 6.56.42
